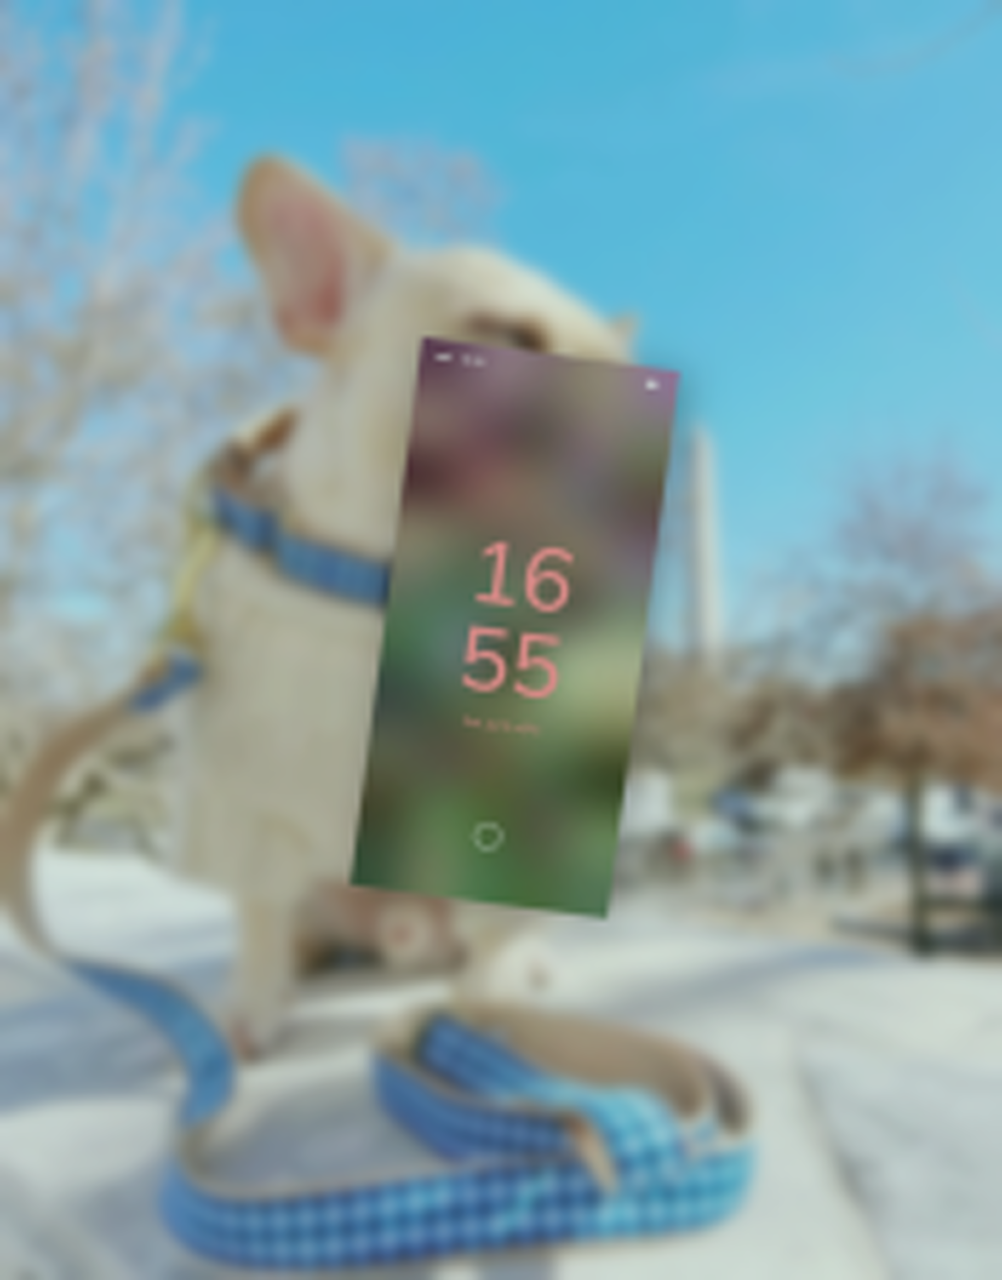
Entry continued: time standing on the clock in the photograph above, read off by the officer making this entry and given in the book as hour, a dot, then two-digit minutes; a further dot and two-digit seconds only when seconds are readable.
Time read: 16.55
